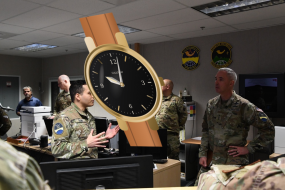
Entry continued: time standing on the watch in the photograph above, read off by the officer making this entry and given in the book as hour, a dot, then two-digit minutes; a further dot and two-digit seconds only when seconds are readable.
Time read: 10.02
